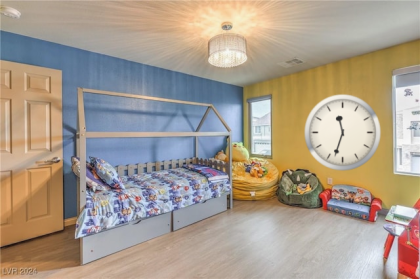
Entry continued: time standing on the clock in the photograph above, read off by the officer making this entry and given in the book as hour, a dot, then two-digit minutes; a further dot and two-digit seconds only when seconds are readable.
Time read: 11.33
